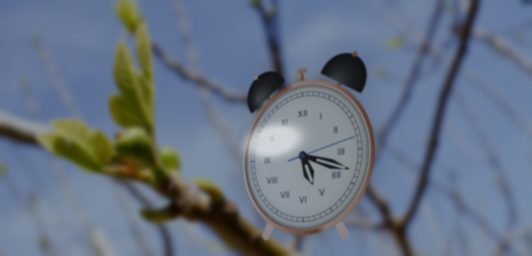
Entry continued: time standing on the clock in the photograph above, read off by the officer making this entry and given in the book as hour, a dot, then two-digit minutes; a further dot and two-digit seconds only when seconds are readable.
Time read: 5.18.13
